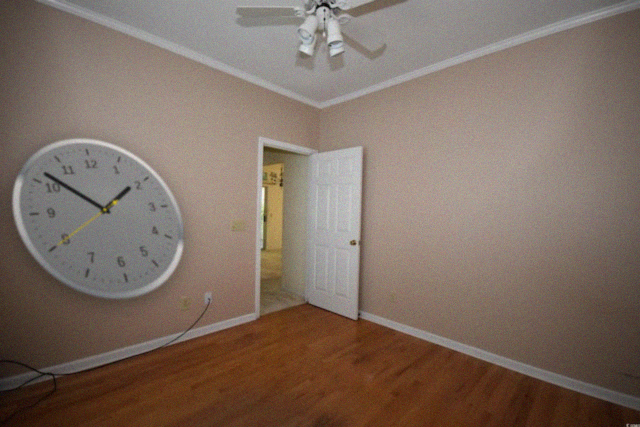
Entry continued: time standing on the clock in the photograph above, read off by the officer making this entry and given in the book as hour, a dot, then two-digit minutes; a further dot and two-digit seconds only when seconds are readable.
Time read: 1.51.40
